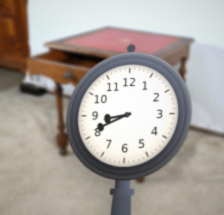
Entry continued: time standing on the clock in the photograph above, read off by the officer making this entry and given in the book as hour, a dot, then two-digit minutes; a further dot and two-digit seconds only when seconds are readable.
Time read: 8.41
